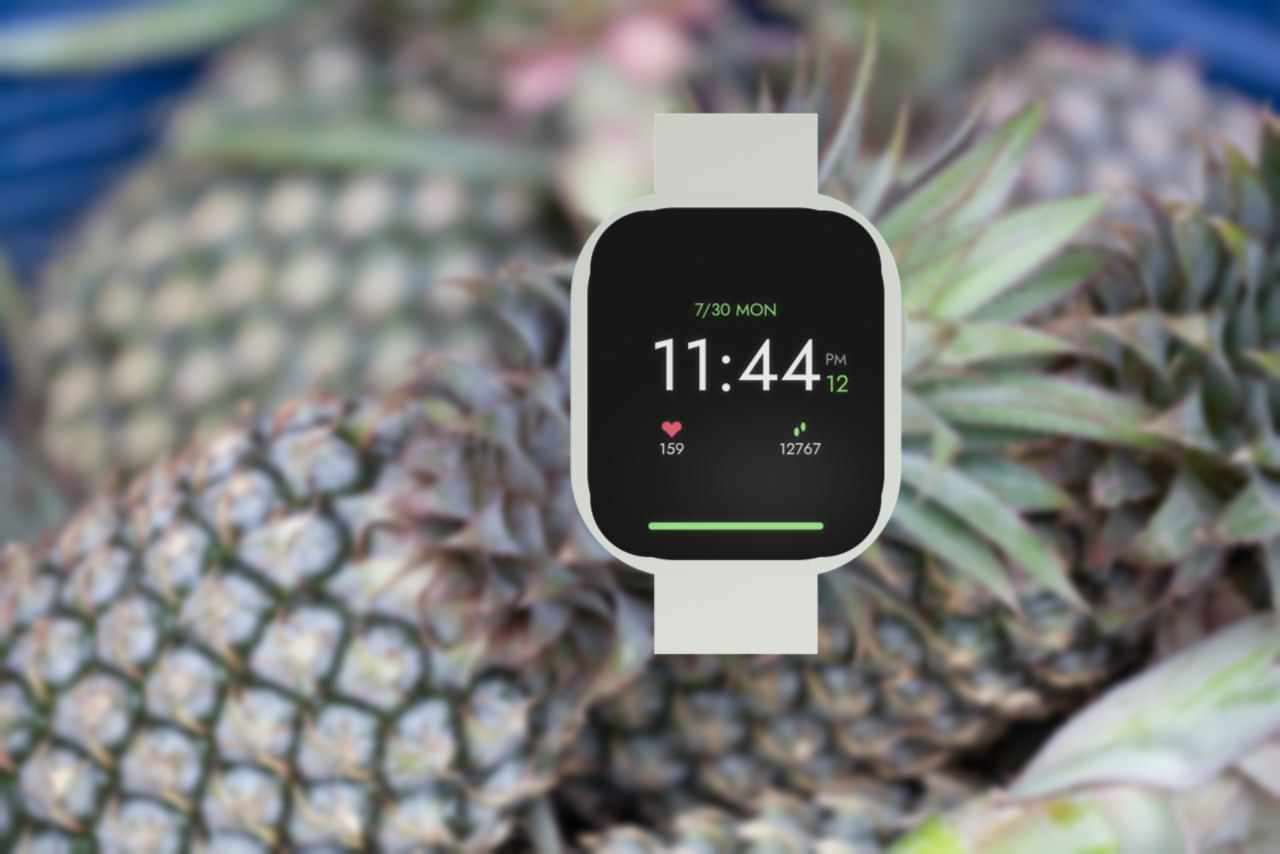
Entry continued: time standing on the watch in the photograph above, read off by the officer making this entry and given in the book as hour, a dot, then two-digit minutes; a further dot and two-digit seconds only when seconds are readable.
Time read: 11.44.12
